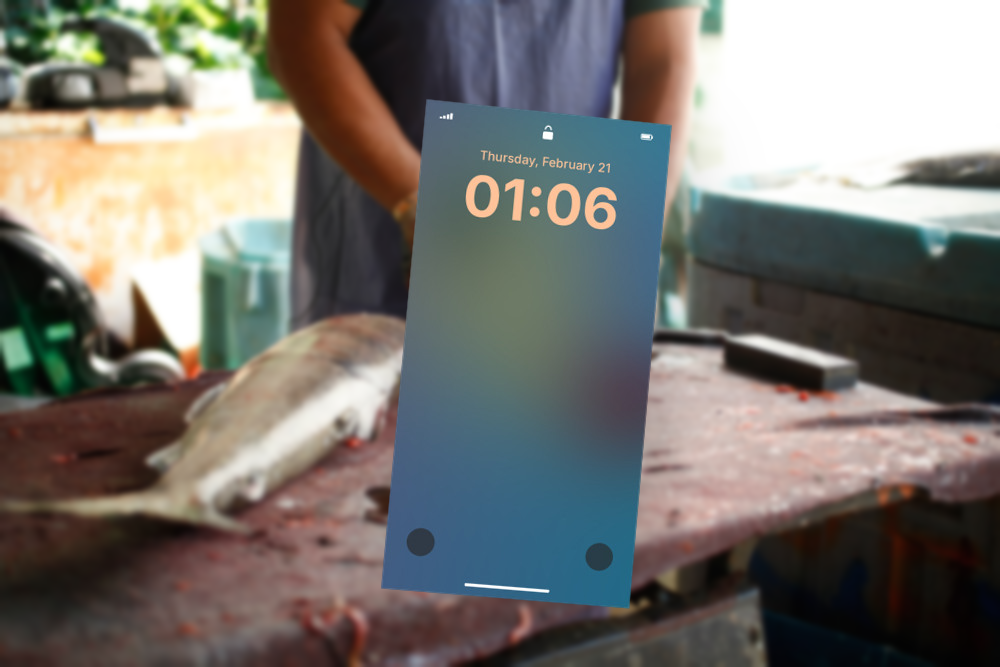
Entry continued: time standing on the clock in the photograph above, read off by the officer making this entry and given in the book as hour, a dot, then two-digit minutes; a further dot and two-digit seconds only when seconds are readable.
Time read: 1.06
